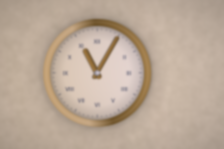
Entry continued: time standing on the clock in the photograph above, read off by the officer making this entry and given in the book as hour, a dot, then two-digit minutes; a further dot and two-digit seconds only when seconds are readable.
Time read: 11.05
